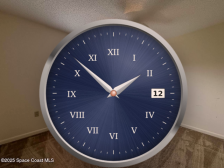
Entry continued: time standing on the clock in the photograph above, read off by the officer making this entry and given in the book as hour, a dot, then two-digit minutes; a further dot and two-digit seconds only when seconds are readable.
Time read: 1.52
